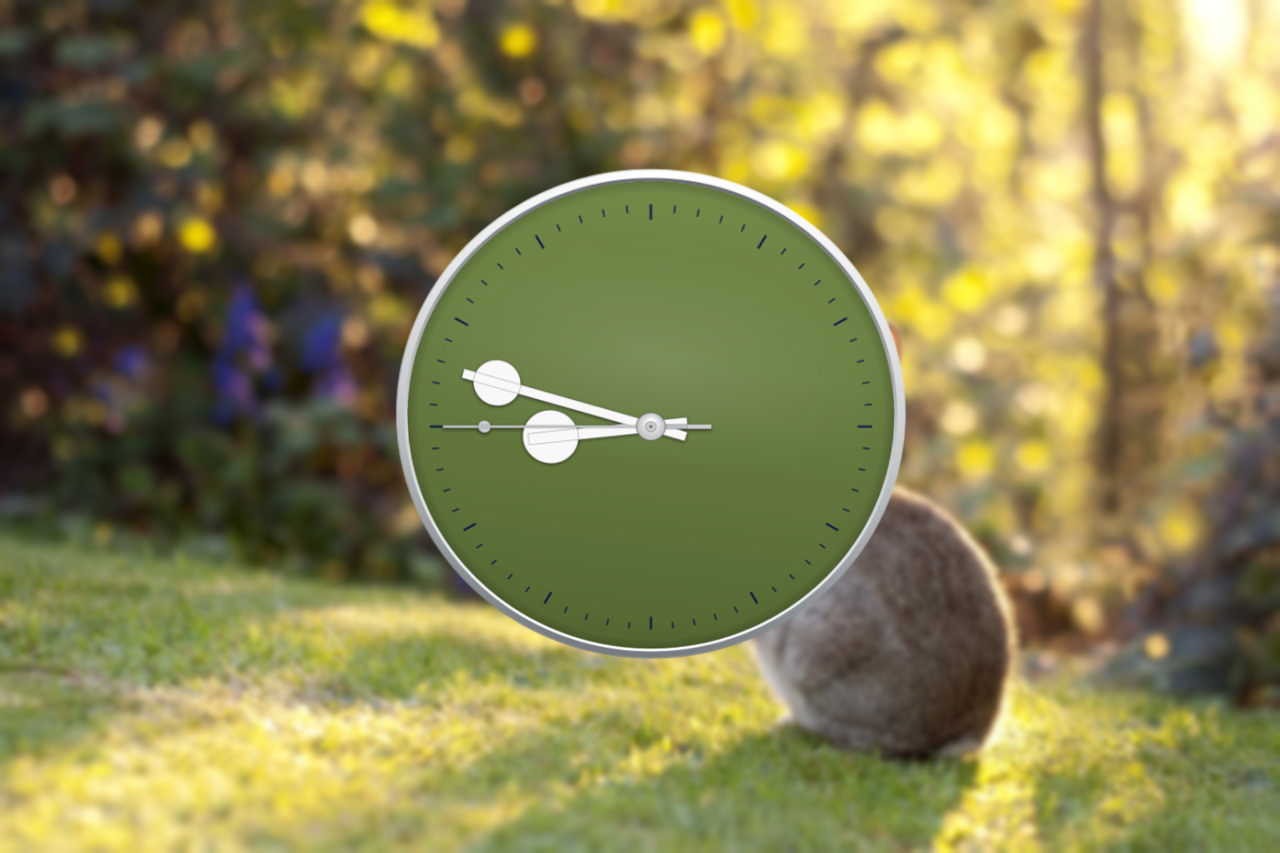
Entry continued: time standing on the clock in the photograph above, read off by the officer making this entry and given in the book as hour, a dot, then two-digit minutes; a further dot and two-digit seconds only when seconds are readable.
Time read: 8.47.45
